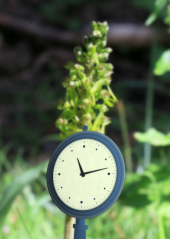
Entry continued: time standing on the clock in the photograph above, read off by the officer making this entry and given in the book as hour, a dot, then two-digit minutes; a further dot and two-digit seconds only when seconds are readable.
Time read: 11.13
